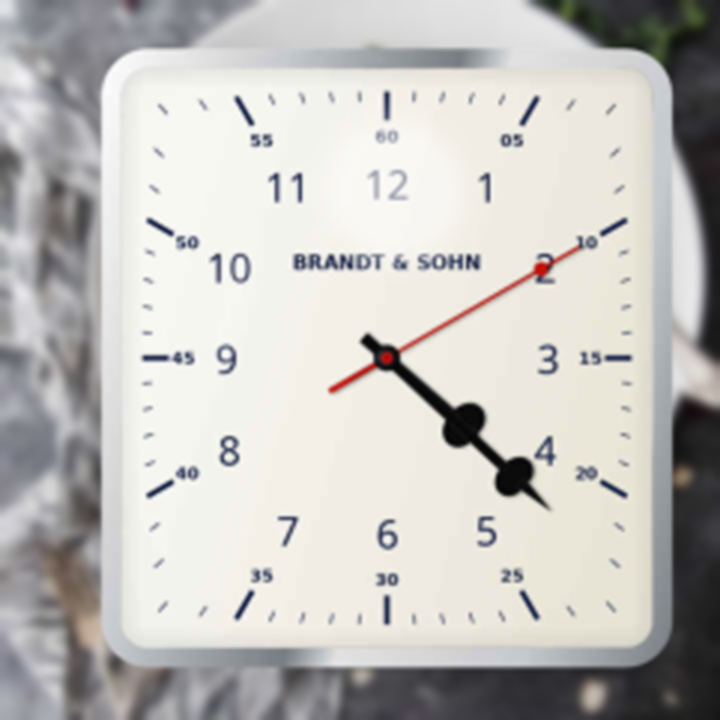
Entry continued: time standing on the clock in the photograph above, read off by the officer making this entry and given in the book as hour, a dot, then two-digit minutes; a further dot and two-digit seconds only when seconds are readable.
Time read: 4.22.10
